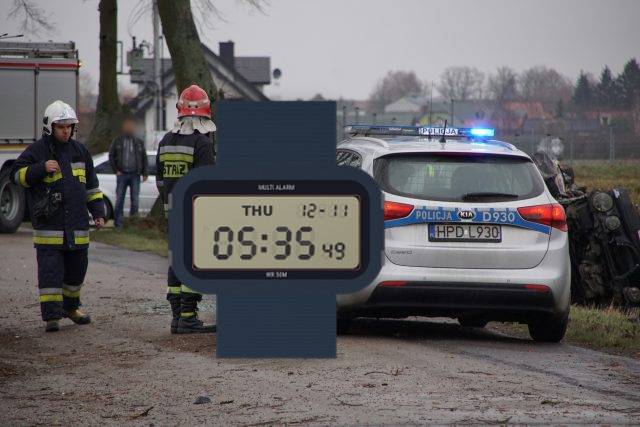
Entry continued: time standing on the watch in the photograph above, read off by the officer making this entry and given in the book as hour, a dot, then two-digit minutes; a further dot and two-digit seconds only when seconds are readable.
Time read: 5.35.49
